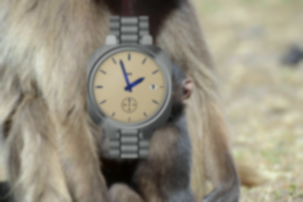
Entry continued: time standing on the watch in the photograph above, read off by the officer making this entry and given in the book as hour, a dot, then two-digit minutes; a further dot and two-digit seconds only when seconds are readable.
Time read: 1.57
